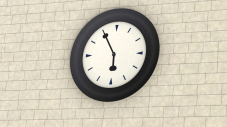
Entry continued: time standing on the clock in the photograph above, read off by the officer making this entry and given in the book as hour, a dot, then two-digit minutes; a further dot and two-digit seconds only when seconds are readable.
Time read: 5.55
